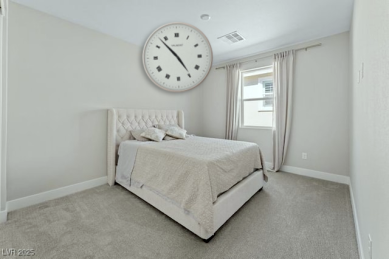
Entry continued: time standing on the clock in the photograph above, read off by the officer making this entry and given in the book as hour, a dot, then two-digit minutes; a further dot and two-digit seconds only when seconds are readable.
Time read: 4.53
